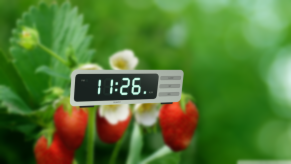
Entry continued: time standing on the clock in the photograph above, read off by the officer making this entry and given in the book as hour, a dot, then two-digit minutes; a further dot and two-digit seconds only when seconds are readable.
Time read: 11.26
